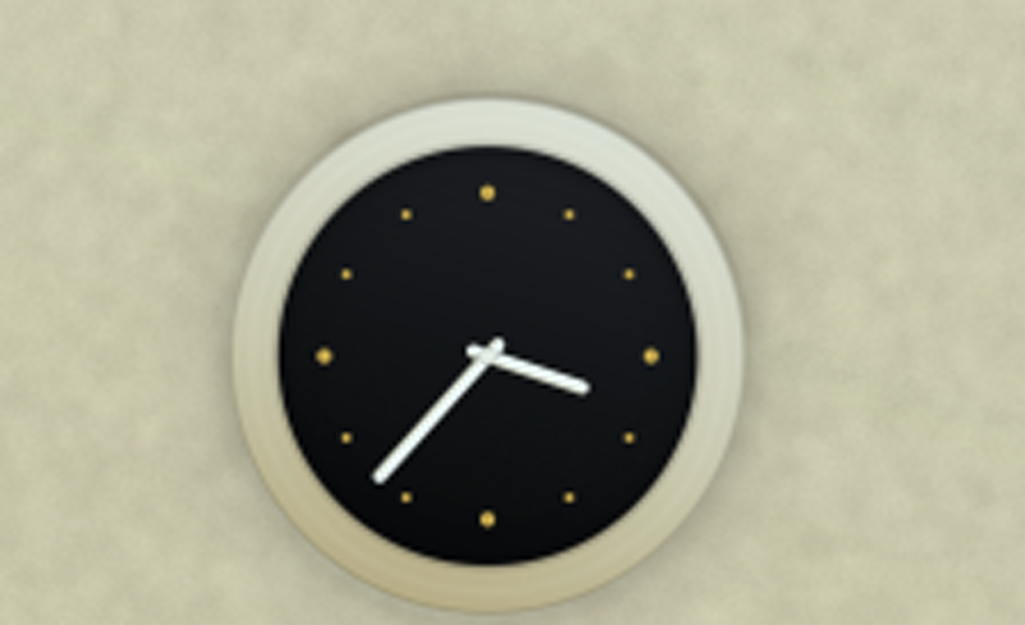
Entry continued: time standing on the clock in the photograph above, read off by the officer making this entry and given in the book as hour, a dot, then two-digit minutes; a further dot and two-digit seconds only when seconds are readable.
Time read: 3.37
